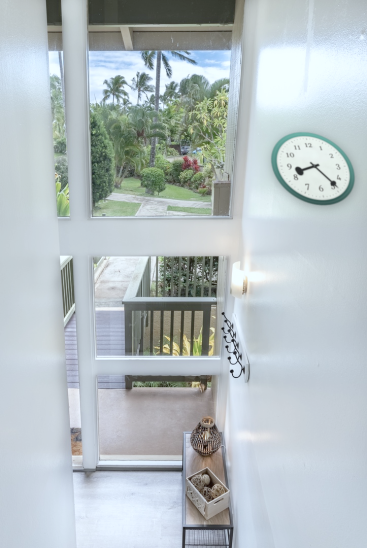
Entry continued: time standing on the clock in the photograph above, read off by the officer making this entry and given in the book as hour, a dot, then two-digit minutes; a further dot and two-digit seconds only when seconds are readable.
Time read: 8.24
